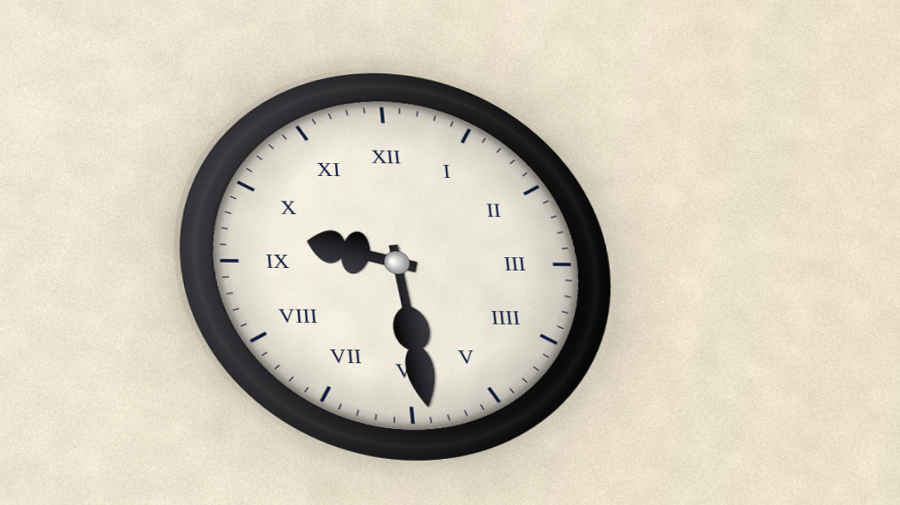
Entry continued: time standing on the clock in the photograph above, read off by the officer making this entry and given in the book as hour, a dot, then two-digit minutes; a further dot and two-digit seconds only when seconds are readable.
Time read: 9.29
